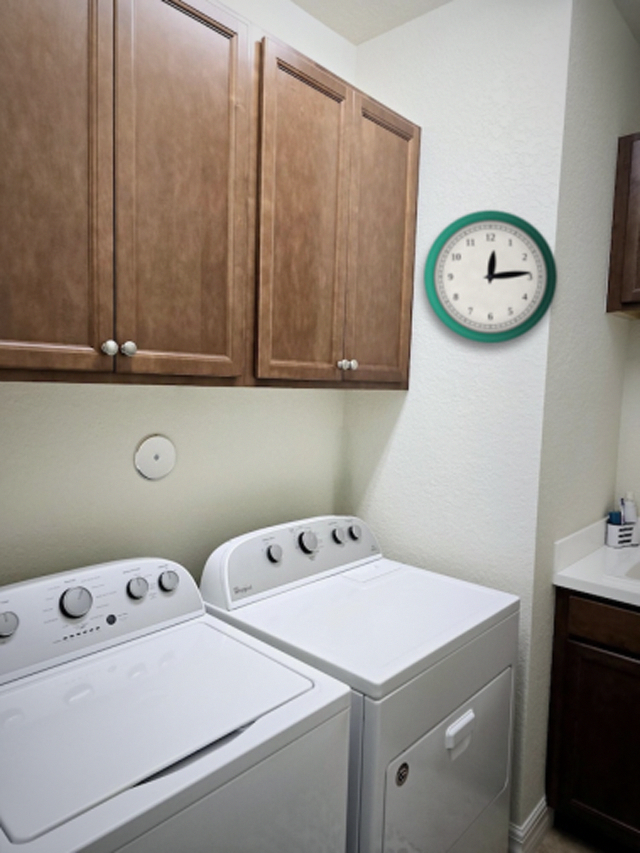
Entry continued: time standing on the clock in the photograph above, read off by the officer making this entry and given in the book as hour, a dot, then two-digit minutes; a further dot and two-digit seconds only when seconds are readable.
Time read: 12.14
